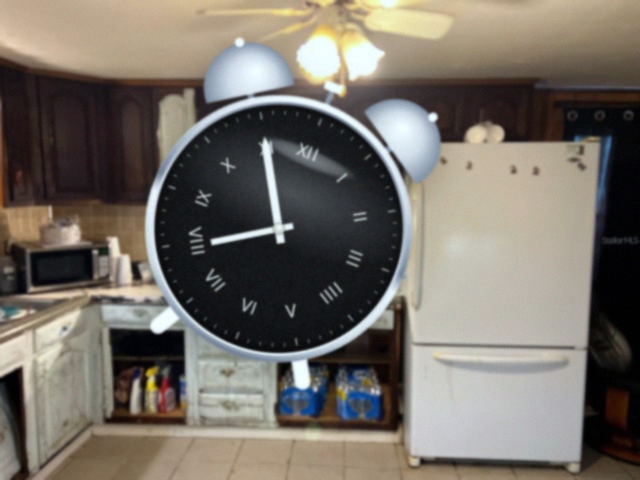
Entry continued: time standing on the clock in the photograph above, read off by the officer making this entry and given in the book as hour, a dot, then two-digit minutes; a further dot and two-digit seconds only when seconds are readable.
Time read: 7.55
